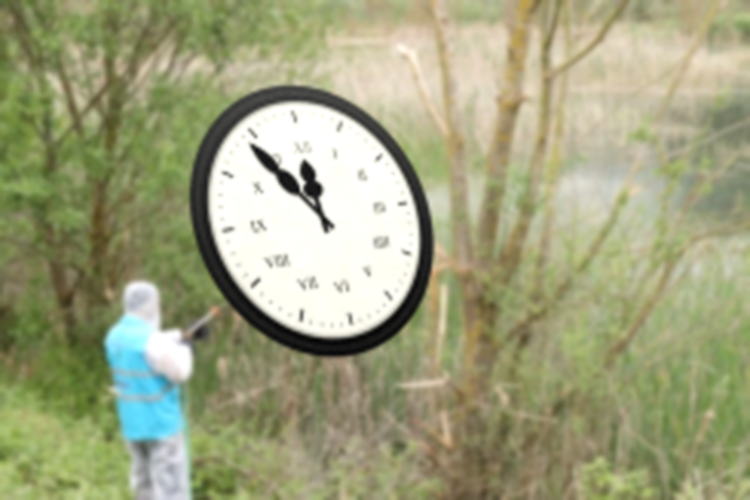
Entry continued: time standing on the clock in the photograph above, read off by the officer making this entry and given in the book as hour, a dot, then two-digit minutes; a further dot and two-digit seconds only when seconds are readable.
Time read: 11.54
